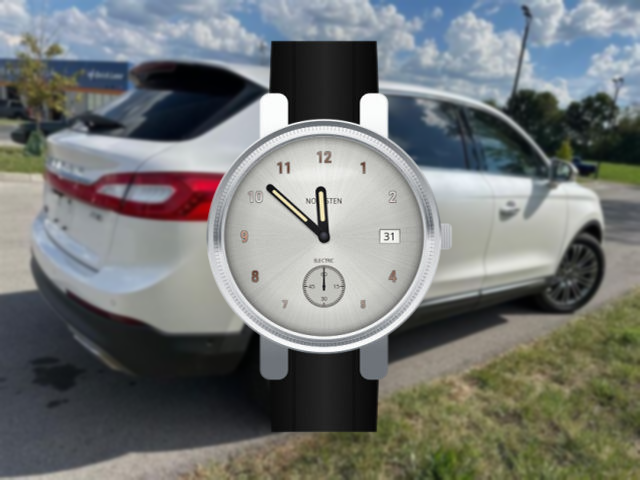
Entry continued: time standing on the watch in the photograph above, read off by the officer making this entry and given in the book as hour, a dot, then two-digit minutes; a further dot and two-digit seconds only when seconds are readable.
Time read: 11.52
